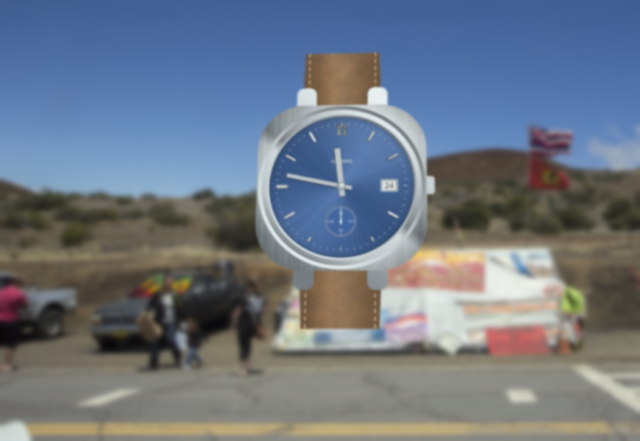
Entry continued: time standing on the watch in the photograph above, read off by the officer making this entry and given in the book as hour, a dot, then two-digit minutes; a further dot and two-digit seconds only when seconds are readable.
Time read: 11.47
